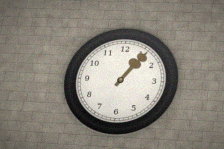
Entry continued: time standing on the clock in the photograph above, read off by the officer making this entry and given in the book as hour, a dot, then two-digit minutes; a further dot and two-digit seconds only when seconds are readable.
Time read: 1.06
